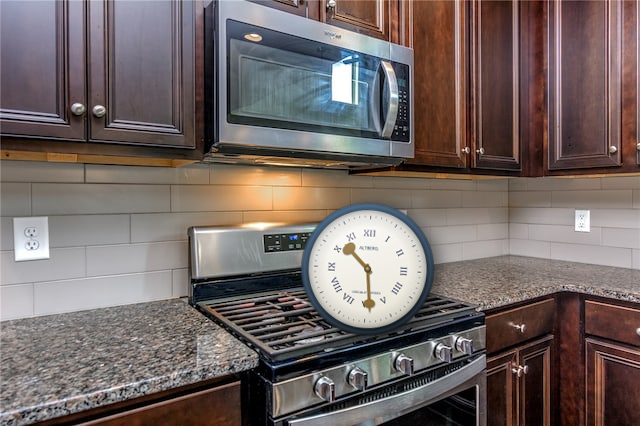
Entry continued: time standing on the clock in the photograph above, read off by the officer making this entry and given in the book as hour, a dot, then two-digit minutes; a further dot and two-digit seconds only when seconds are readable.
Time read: 10.29
